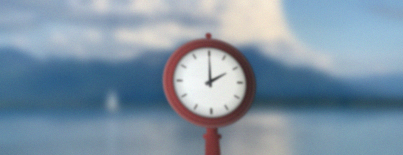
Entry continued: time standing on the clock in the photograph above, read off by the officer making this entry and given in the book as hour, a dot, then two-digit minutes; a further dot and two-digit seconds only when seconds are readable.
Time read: 2.00
